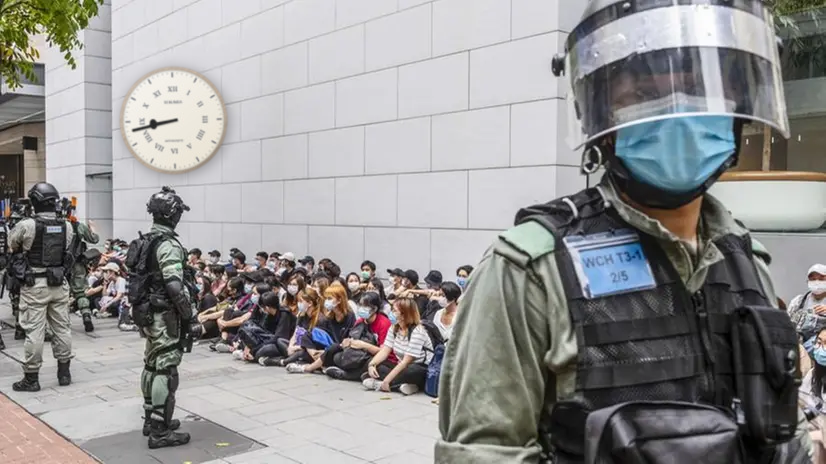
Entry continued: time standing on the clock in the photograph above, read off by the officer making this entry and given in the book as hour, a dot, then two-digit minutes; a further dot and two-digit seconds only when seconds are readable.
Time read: 8.43
